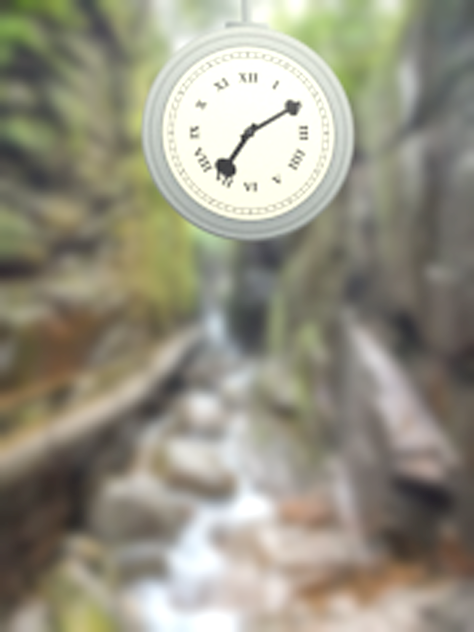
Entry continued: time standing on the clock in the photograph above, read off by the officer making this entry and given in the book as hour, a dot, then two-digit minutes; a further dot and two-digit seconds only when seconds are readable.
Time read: 7.10
